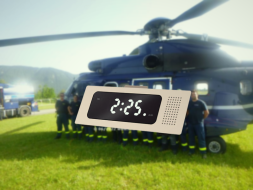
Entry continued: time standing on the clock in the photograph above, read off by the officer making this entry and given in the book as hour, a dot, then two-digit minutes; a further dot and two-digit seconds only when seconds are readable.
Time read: 2.25
